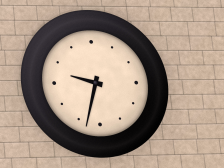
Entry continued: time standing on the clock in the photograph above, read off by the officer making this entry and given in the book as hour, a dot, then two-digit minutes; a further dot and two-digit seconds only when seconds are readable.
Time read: 9.33
